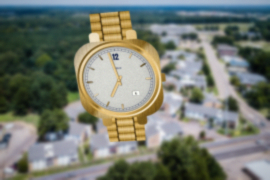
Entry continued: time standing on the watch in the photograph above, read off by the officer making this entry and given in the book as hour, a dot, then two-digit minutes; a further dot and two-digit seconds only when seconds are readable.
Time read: 6.58
